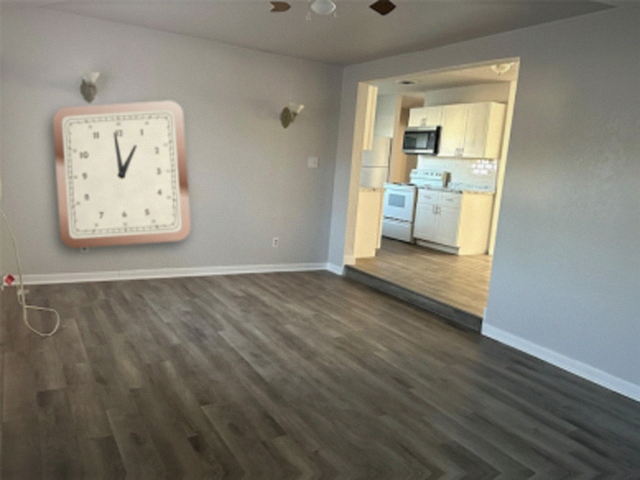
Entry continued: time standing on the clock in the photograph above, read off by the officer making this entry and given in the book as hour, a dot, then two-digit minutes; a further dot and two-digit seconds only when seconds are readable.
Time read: 12.59
